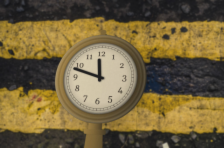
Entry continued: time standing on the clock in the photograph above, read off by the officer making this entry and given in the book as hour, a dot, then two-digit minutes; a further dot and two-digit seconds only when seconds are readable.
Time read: 11.48
